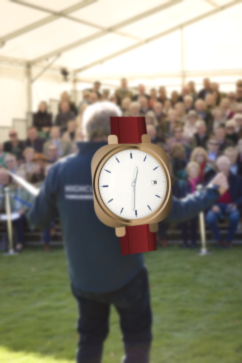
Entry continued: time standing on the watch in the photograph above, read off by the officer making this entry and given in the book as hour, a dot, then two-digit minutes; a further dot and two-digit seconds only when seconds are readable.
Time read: 12.31
